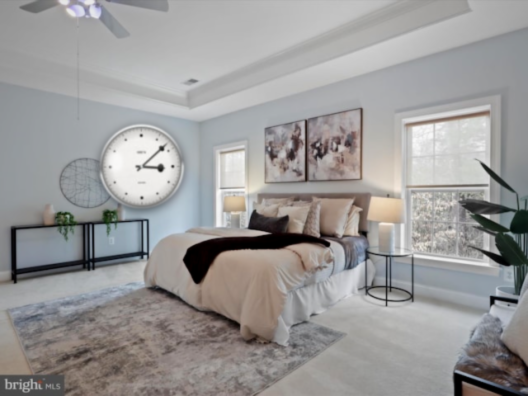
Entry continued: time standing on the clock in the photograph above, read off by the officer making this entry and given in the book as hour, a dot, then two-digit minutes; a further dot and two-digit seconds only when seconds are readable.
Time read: 3.08
